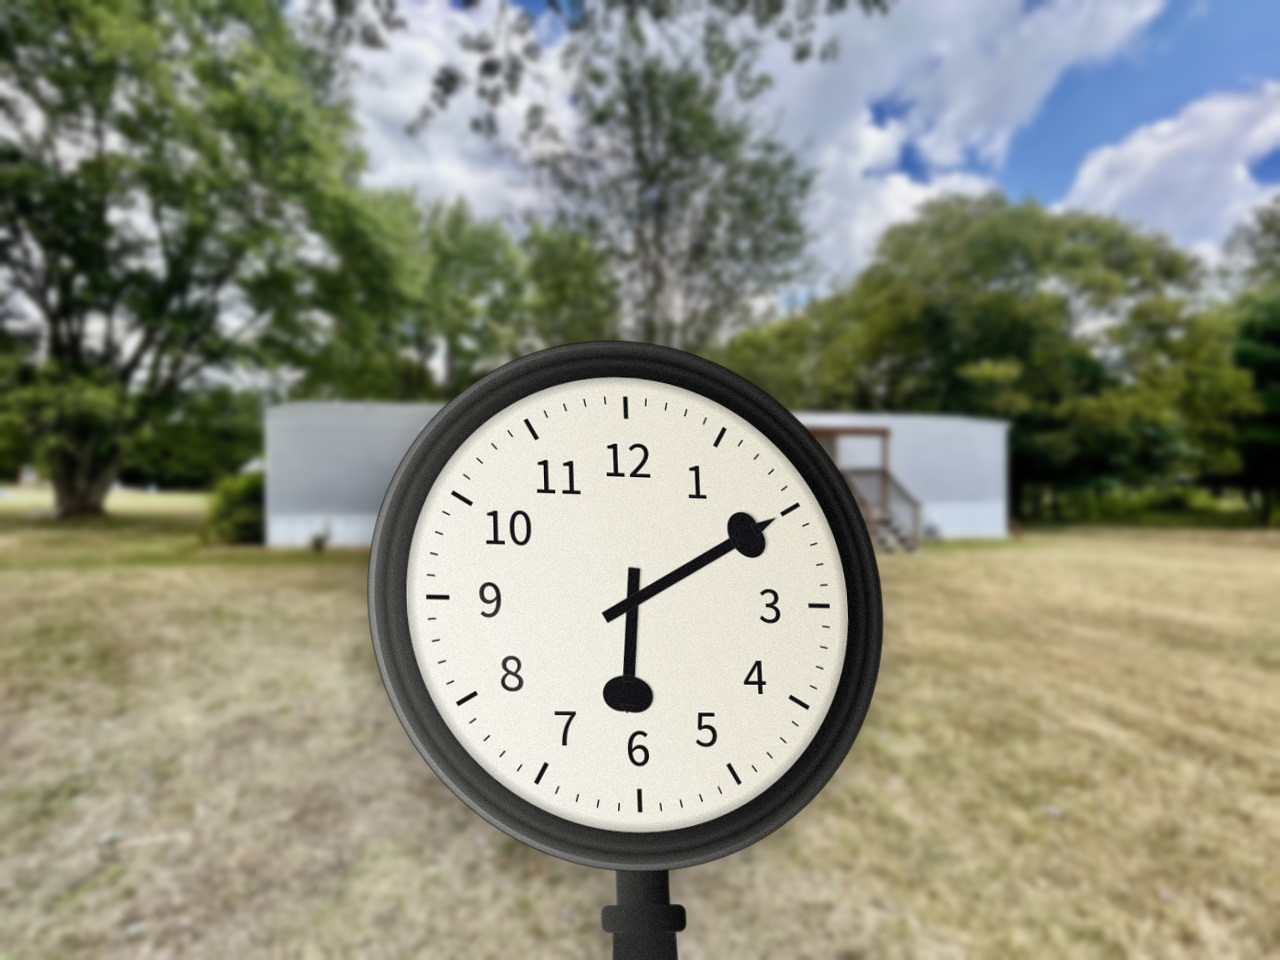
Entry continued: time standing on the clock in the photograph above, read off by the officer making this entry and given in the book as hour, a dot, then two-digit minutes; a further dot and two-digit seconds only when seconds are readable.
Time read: 6.10
